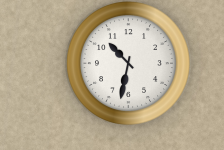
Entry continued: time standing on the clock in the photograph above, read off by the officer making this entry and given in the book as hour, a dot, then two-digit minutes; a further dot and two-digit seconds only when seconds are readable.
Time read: 10.32
